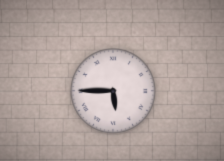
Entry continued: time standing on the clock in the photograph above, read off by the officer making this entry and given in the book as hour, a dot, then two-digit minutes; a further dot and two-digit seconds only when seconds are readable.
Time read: 5.45
